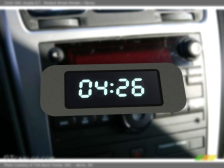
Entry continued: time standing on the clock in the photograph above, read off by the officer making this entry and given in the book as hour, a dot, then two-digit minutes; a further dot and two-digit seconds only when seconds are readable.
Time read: 4.26
